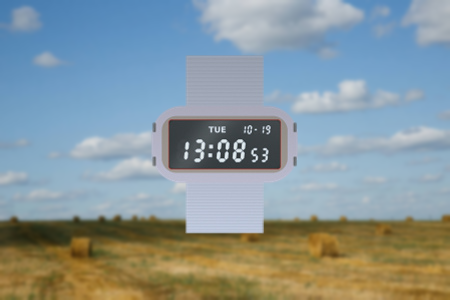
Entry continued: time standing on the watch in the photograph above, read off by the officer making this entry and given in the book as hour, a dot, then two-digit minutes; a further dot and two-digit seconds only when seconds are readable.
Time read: 13.08.53
